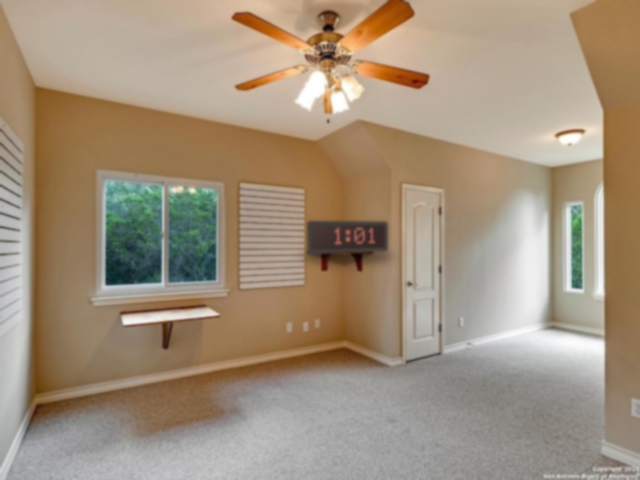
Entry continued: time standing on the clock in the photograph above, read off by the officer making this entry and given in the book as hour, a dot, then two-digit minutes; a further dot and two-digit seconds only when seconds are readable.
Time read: 1.01
